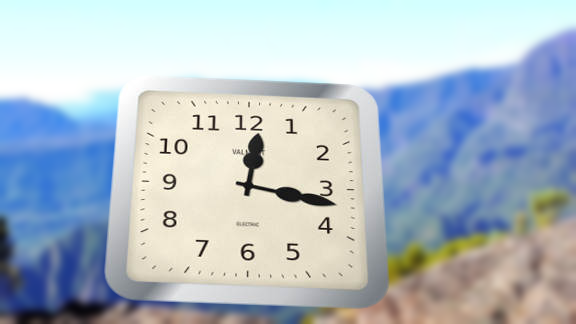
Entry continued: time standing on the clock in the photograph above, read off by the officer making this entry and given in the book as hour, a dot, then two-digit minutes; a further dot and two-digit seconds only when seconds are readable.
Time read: 12.17
